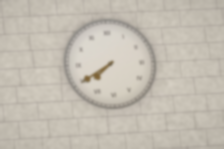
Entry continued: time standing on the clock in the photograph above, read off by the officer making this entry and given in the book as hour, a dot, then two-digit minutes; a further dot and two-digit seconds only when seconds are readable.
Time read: 7.40
